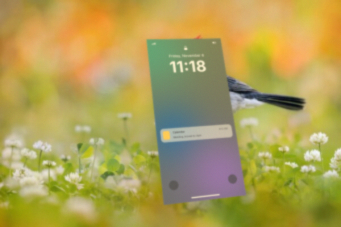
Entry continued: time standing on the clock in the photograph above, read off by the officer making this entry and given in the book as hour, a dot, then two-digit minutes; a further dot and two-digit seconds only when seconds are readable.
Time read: 11.18
